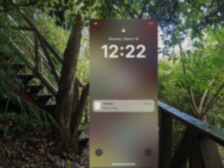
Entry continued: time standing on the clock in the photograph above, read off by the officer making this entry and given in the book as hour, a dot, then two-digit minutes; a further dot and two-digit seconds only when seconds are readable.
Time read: 12.22
